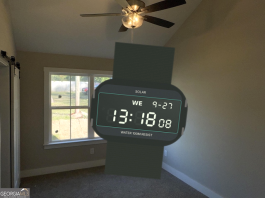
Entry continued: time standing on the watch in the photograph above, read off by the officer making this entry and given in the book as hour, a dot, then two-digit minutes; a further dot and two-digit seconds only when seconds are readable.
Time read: 13.18.08
